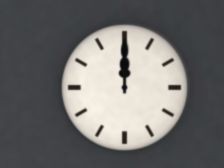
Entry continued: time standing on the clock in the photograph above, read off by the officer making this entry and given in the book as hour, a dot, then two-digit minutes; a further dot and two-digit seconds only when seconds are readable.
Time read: 12.00
